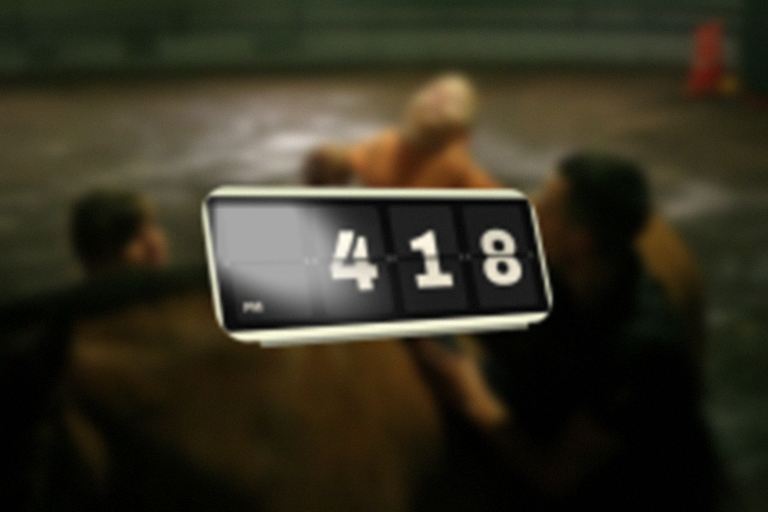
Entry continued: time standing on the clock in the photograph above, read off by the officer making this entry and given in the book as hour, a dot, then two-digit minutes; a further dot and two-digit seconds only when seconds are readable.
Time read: 4.18
